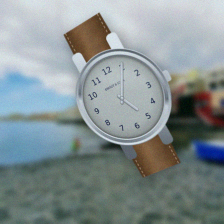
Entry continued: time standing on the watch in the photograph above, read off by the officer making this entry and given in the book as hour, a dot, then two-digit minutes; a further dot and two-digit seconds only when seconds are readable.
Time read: 5.05
